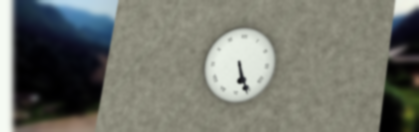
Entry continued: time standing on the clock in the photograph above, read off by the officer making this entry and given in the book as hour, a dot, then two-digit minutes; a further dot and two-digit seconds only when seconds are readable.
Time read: 5.26
